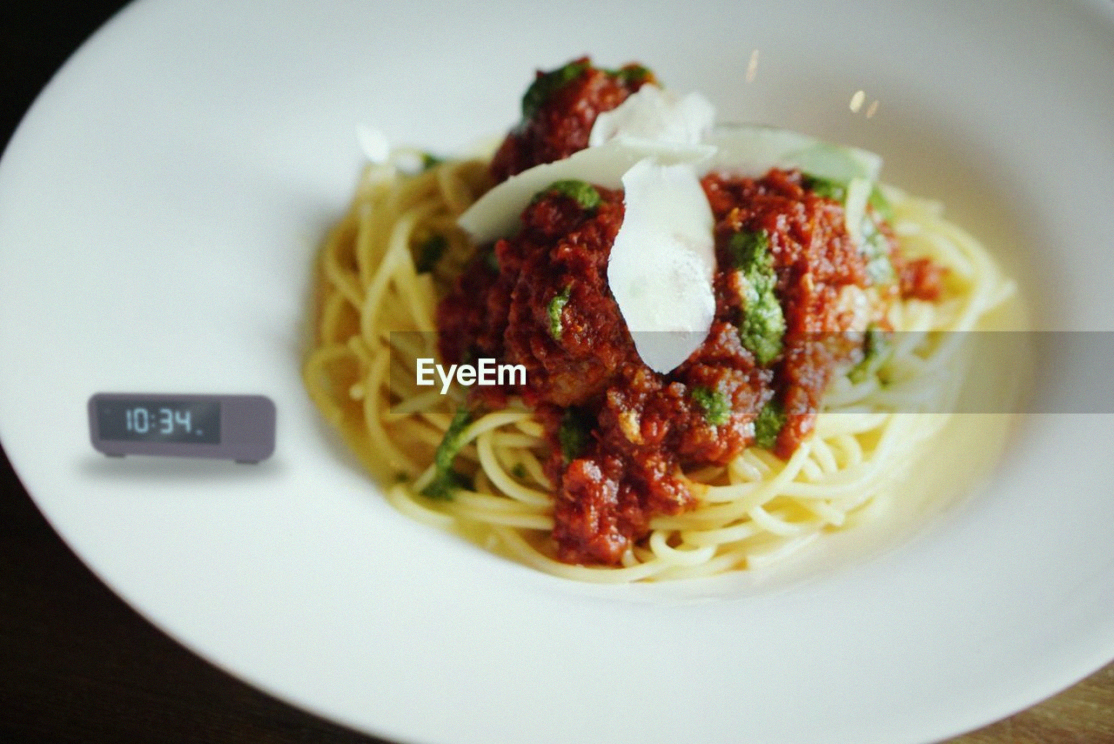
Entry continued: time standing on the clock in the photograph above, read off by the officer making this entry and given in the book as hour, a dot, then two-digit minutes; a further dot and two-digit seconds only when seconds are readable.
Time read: 10.34
